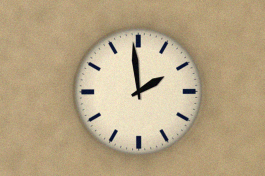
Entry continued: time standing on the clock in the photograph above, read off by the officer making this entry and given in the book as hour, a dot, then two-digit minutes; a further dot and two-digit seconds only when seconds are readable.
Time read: 1.59
